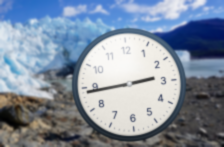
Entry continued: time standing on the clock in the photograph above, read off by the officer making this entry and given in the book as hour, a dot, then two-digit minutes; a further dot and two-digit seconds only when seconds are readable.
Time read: 2.44
